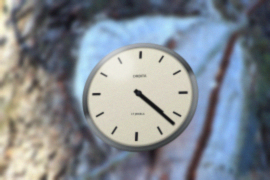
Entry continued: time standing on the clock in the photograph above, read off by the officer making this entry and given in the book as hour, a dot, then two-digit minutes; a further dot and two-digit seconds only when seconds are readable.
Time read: 4.22
